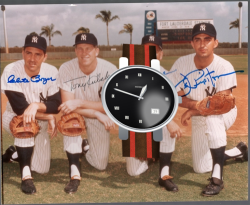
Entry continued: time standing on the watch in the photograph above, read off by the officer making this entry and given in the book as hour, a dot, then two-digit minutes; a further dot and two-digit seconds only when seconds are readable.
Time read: 12.48
